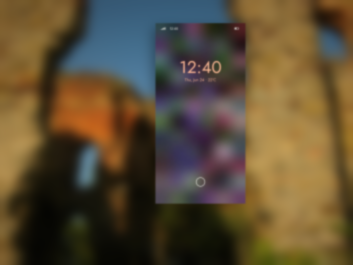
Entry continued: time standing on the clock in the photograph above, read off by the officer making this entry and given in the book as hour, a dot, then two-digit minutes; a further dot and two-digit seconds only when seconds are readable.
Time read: 12.40
